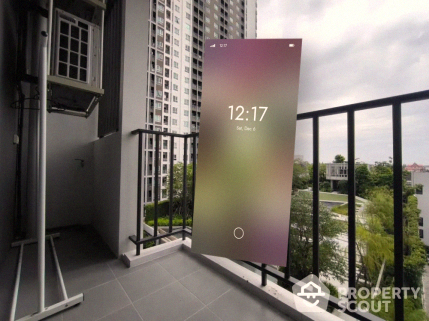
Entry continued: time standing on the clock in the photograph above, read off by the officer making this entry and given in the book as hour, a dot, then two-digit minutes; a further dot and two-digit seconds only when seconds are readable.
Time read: 12.17
